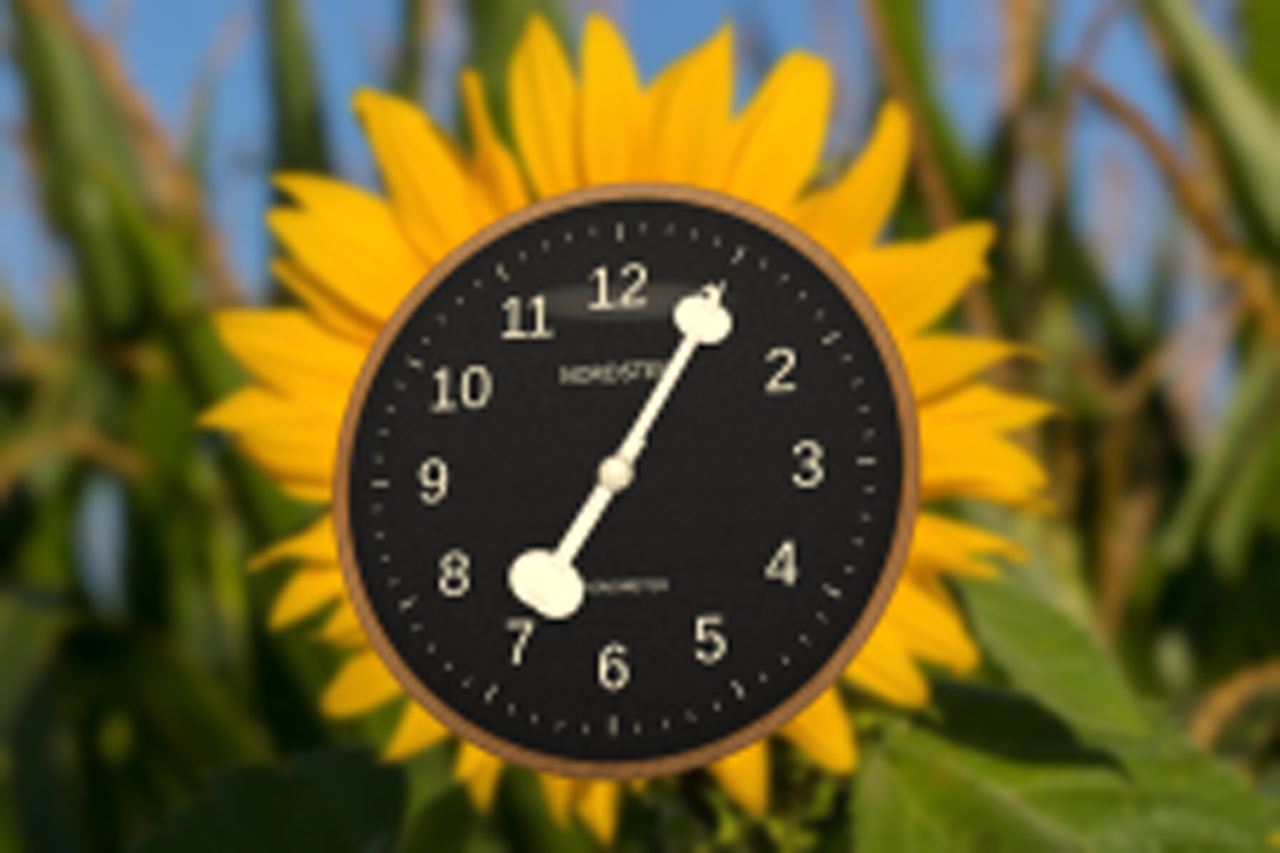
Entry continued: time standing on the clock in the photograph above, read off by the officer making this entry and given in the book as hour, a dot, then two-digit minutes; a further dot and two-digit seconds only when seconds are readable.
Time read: 7.05
